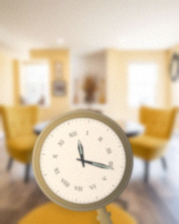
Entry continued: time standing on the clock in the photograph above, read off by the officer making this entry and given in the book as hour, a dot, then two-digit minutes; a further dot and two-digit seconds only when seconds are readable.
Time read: 12.21
